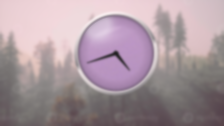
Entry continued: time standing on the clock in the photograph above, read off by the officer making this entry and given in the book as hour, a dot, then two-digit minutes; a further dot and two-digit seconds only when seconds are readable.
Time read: 4.42
